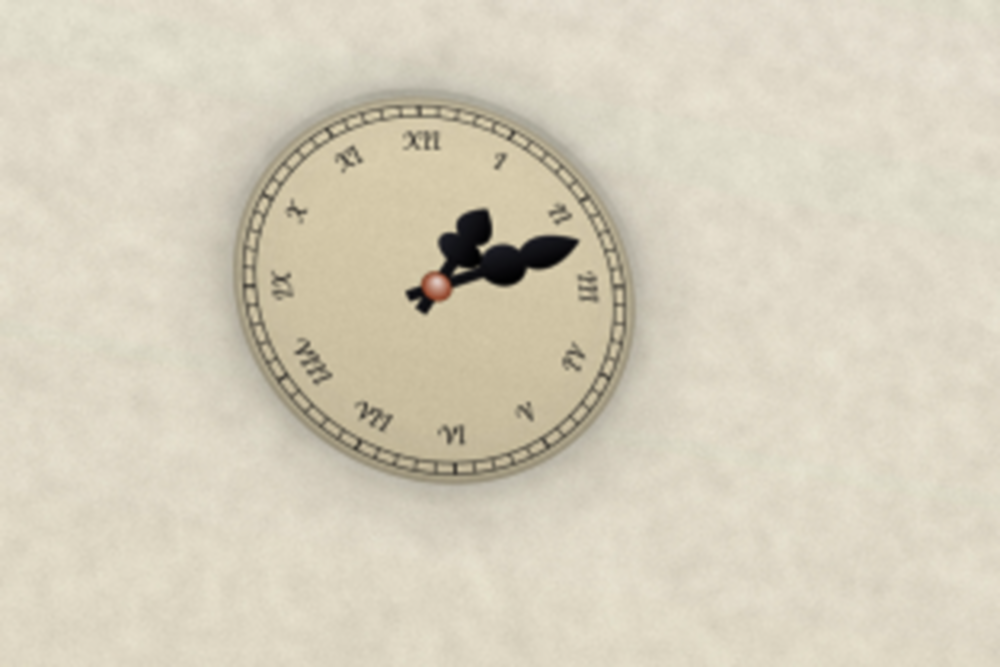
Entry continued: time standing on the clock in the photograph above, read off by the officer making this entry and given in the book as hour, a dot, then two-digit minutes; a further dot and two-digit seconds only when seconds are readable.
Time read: 1.12
